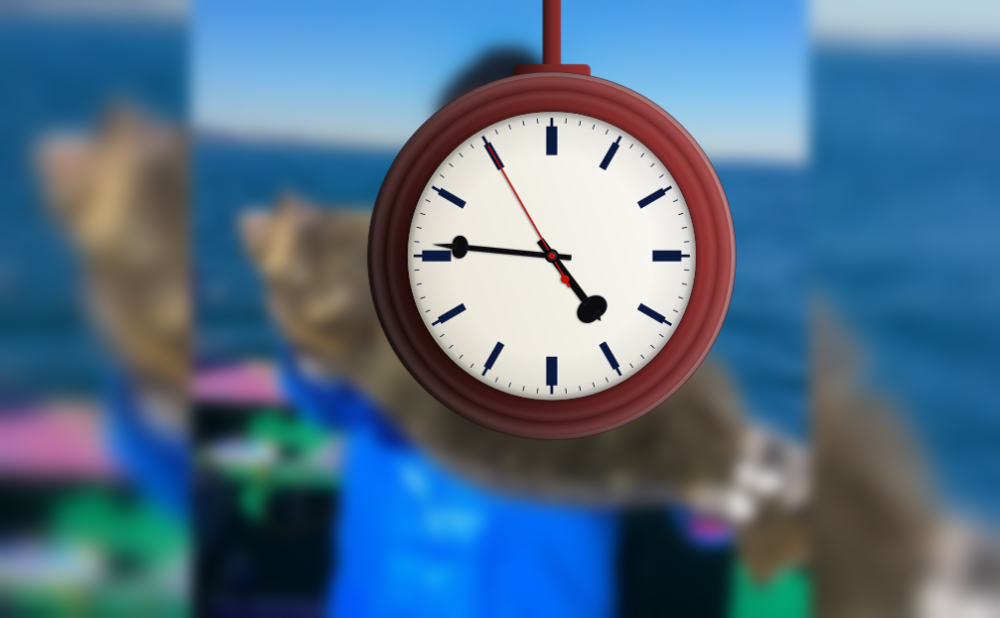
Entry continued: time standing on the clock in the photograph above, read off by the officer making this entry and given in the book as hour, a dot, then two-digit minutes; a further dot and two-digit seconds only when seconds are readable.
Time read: 4.45.55
